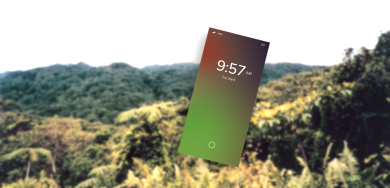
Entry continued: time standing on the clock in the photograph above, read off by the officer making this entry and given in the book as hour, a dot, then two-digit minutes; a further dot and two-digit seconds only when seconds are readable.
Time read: 9.57
